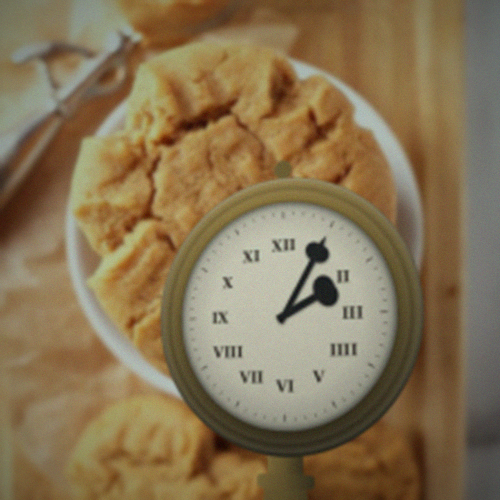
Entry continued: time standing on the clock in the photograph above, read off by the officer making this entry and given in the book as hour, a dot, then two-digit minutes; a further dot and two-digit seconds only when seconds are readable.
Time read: 2.05
